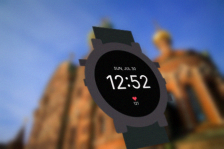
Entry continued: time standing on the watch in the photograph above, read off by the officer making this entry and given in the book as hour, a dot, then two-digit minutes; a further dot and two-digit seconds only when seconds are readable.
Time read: 12.52
